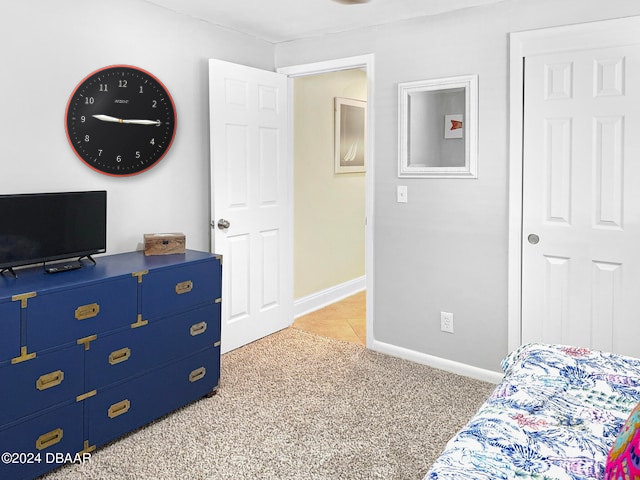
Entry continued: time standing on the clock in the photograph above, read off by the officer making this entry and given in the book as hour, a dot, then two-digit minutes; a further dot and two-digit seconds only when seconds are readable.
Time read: 9.15
